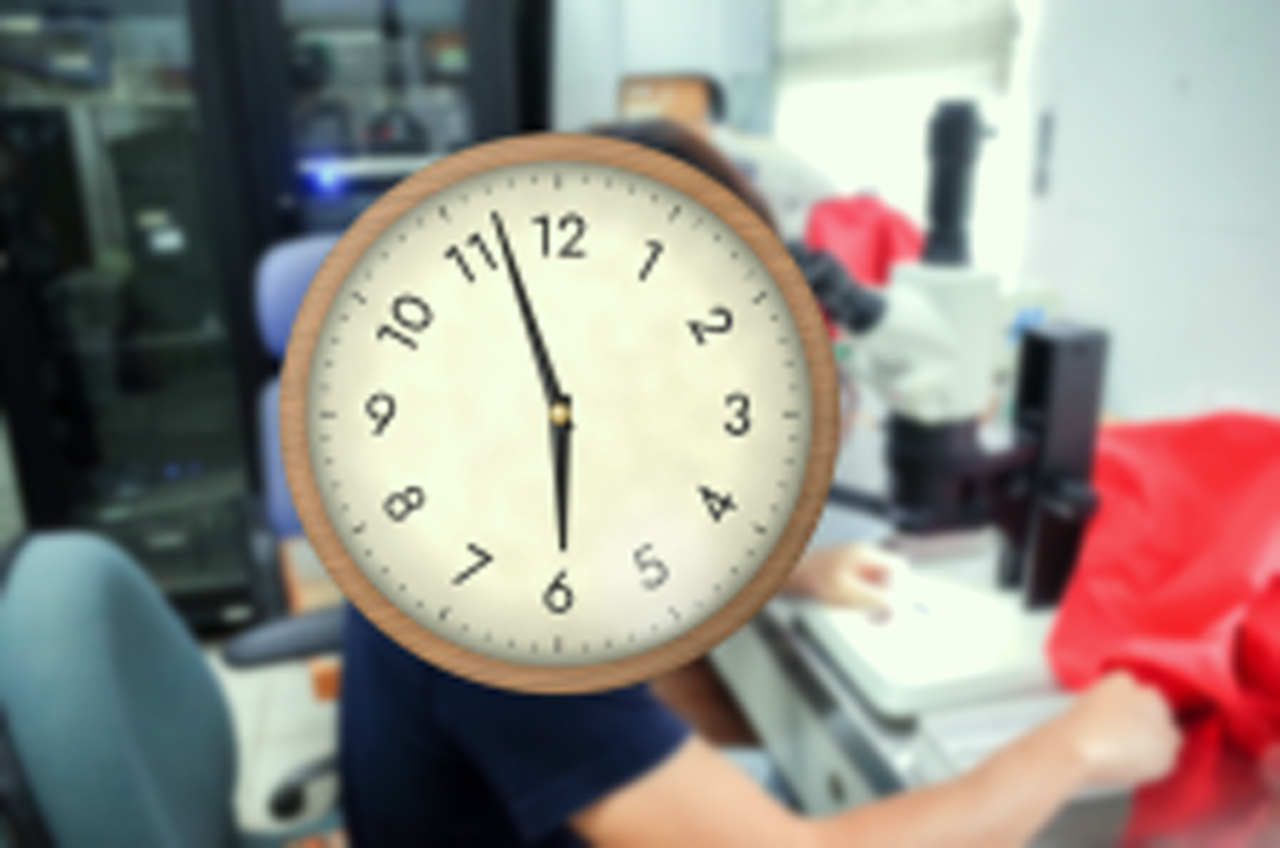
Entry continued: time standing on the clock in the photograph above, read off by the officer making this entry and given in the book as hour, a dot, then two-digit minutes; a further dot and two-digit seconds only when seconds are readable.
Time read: 5.57
